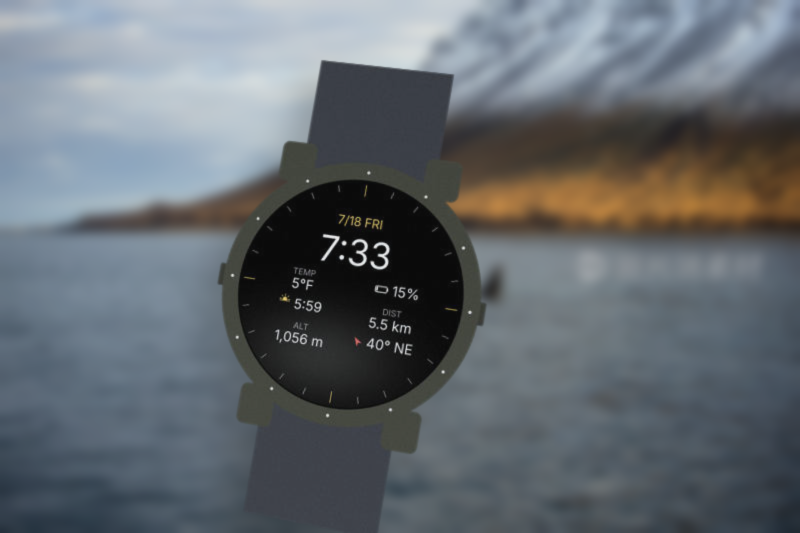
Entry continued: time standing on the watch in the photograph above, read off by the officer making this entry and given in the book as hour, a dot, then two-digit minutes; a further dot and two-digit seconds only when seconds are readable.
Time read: 7.33
